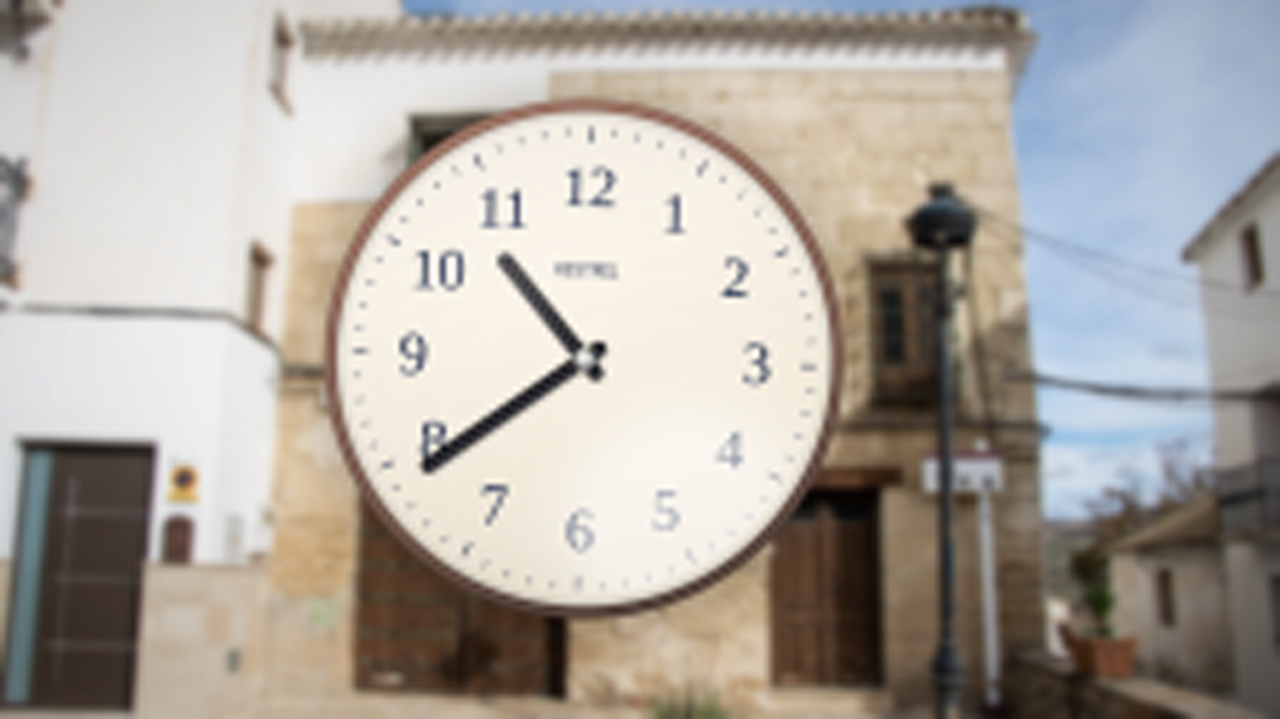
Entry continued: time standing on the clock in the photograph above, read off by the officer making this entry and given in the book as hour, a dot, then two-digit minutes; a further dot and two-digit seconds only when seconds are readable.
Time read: 10.39
